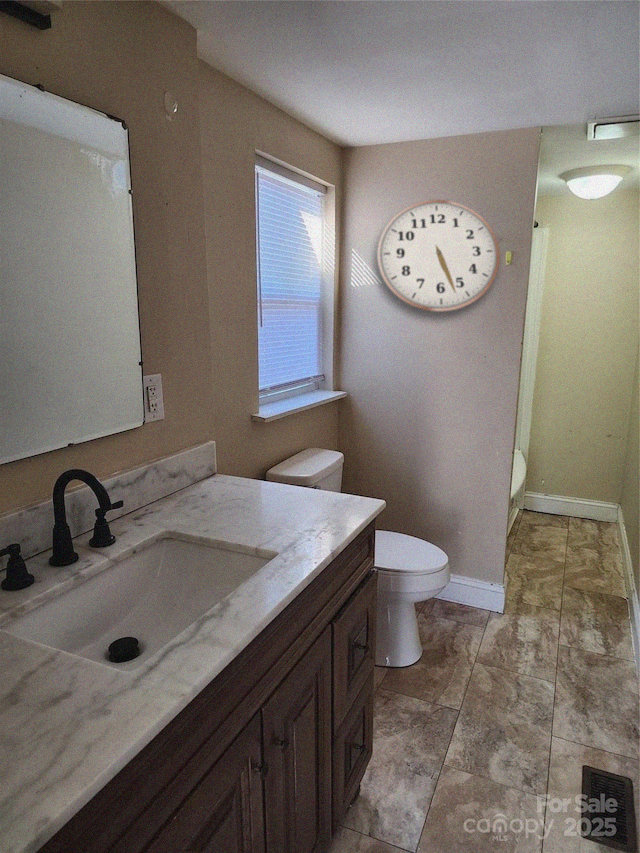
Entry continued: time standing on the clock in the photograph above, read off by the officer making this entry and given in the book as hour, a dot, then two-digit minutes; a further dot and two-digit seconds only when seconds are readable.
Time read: 5.27
